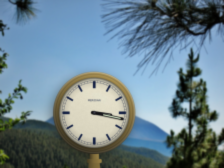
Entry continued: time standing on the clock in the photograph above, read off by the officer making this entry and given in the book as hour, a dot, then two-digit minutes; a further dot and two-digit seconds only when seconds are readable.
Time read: 3.17
